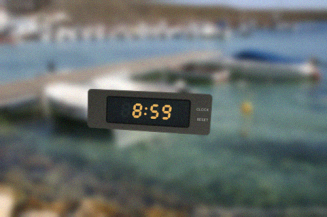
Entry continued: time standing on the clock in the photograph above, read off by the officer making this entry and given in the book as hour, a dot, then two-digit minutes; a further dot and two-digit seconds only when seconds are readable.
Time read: 8.59
